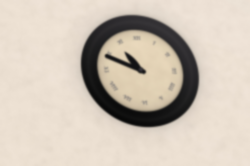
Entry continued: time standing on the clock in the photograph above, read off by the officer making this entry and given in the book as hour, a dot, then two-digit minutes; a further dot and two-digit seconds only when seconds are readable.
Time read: 10.49
